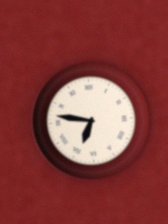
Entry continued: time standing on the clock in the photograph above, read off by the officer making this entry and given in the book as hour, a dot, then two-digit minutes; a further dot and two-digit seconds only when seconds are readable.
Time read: 6.47
